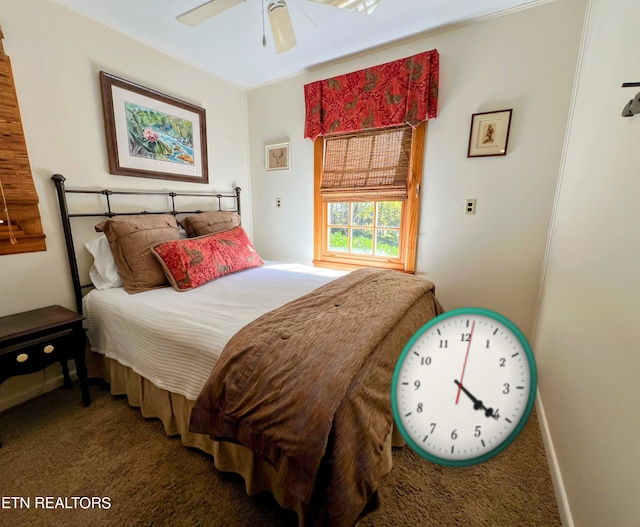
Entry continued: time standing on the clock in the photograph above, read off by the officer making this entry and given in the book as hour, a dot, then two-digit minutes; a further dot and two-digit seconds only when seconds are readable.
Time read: 4.21.01
